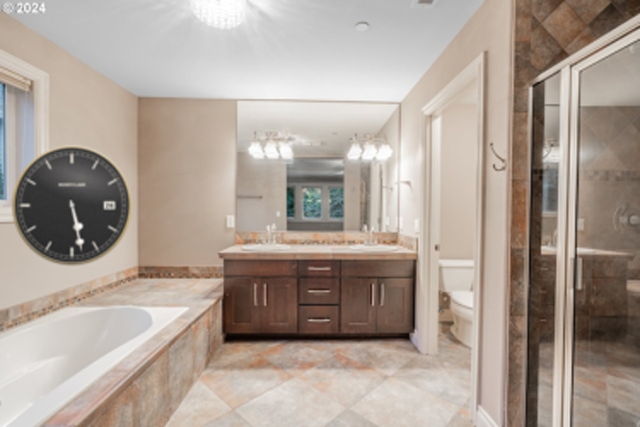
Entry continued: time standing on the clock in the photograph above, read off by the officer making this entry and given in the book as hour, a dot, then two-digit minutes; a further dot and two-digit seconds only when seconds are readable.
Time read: 5.28
